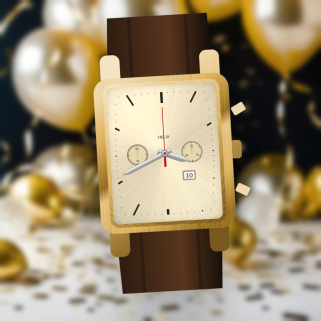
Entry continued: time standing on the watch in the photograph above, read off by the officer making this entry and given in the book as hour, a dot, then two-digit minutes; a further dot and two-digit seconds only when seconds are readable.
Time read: 3.41
